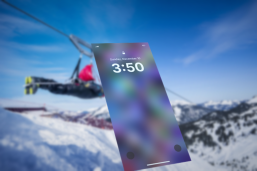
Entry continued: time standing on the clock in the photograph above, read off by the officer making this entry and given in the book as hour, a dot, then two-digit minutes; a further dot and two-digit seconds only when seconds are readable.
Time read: 3.50
